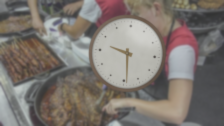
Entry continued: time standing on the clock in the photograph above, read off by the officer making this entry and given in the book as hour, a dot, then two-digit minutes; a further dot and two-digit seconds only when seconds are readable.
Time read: 9.29
